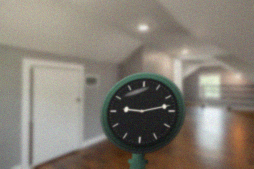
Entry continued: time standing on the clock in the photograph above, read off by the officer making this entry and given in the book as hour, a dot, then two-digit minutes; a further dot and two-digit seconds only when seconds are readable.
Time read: 9.13
